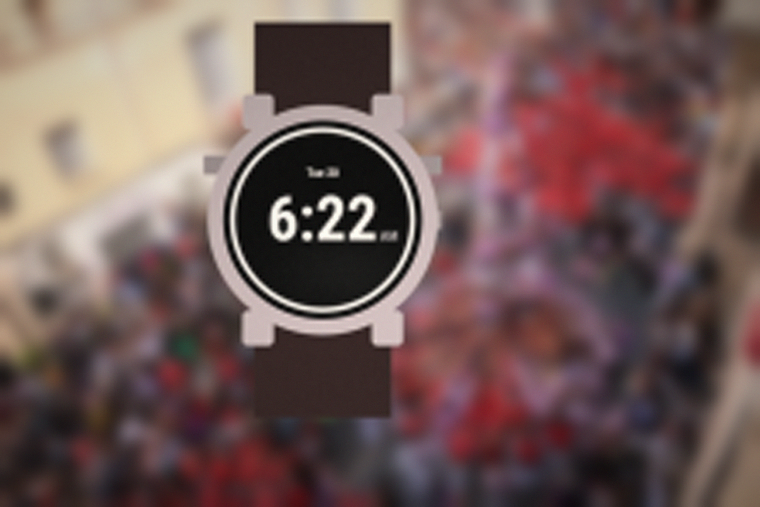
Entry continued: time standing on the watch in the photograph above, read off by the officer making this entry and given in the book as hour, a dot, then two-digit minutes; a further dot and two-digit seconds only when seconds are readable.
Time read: 6.22
